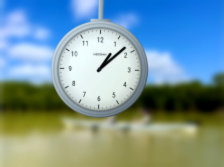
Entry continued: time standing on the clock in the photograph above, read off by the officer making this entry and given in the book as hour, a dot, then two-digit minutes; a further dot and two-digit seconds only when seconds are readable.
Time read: 1.08
